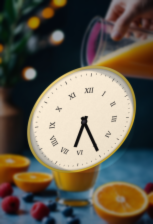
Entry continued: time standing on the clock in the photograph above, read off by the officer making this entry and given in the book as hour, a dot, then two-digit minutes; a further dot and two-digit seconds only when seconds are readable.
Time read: 6.25
